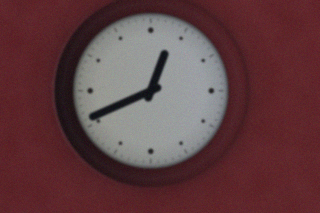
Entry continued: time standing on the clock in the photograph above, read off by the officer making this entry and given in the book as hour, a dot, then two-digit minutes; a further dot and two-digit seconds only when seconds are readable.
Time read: 12.41
